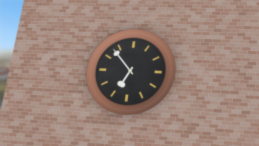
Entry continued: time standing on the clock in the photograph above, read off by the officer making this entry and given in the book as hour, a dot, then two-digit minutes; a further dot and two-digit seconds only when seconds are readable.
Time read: 6.53
